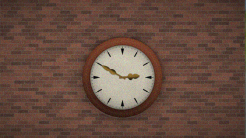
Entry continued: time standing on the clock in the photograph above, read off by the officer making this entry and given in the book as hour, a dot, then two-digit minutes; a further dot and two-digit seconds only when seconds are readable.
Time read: 2.50
